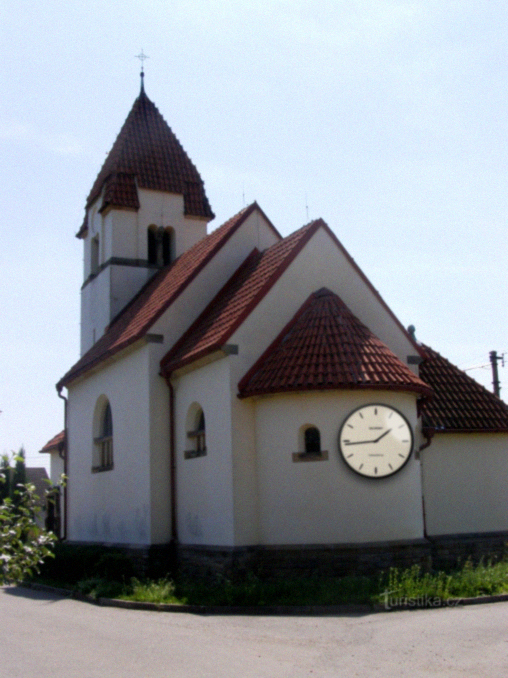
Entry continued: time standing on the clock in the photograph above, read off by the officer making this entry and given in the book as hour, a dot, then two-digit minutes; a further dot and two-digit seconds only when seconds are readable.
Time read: 1.44
